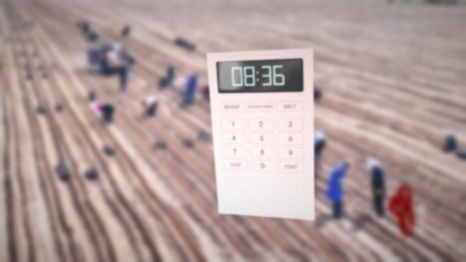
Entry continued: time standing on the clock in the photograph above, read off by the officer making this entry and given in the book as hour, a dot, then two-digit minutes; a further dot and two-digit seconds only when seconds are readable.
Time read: 8.36
